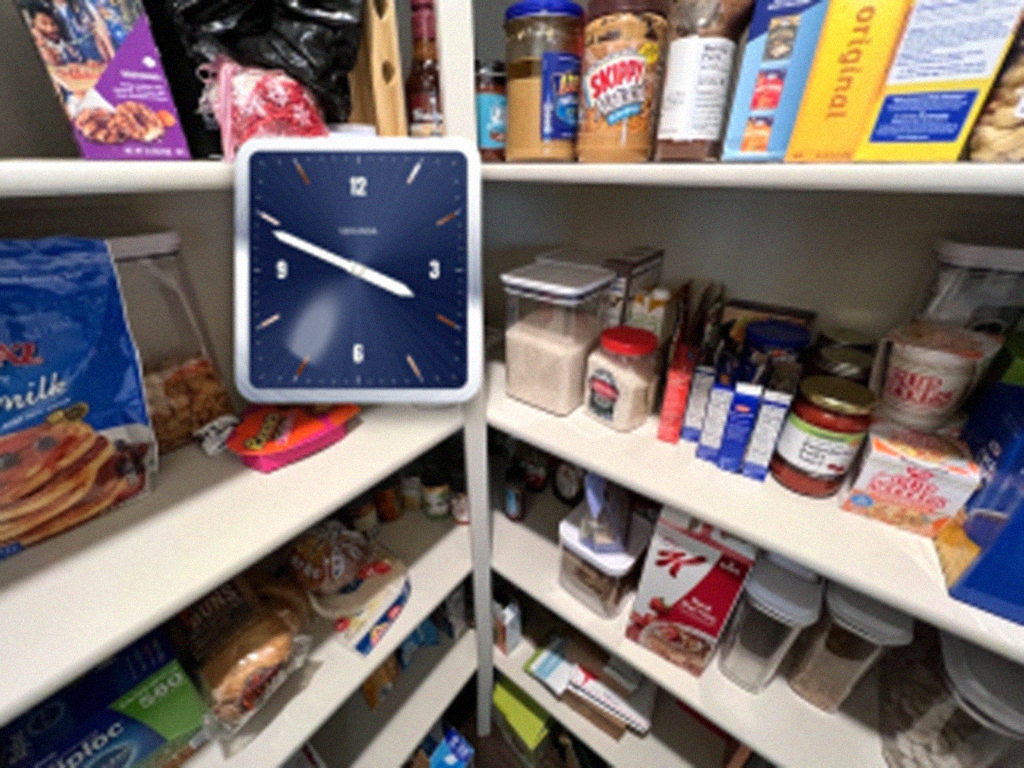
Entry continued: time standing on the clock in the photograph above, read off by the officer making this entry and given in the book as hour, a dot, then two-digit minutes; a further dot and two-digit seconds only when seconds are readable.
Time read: 3.49
